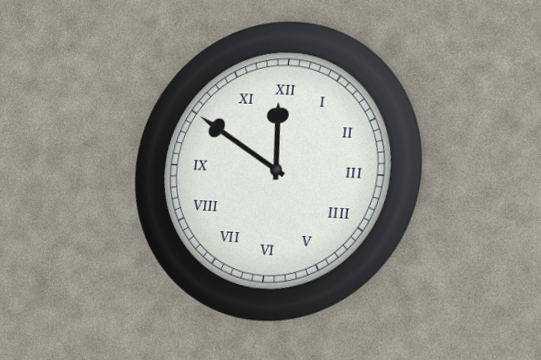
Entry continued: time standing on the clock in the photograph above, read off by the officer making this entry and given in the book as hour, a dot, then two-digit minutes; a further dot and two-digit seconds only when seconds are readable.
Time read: 11.50
